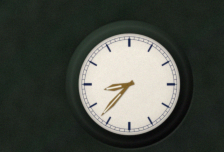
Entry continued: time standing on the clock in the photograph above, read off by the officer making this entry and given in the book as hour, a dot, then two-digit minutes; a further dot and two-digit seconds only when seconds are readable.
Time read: 8.37
